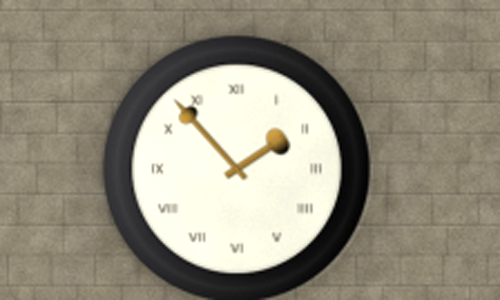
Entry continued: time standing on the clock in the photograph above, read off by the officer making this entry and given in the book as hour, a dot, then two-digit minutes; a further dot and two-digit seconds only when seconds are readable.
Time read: 1.53
